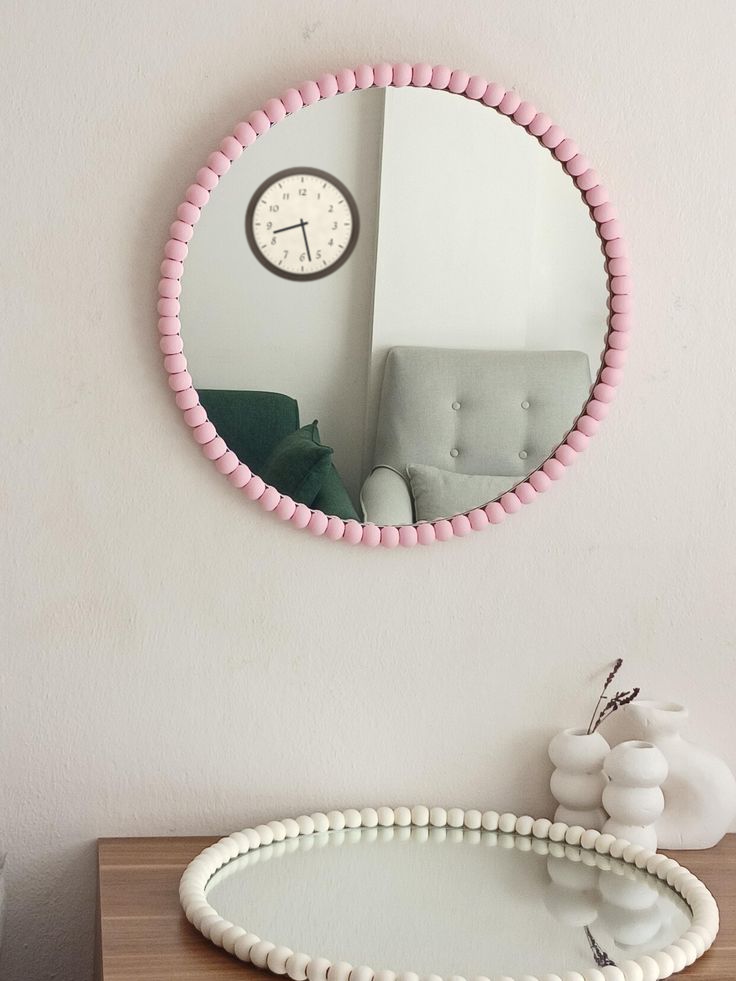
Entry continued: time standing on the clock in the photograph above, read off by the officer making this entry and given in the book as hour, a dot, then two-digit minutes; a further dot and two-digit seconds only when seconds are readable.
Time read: 8.28
